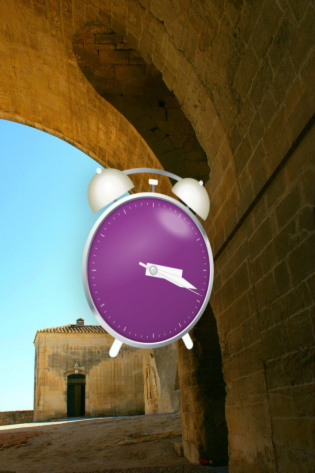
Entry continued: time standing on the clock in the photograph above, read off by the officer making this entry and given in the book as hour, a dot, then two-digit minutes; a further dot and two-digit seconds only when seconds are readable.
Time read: 3.18.19
